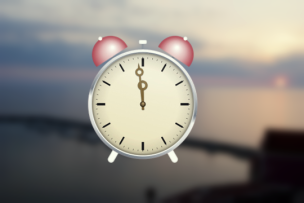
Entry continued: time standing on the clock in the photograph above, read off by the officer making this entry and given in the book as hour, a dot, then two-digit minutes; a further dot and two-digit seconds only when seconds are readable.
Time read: 11.59
